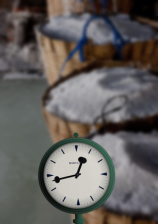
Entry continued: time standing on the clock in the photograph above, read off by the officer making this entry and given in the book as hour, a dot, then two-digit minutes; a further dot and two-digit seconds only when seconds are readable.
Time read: 12.43
